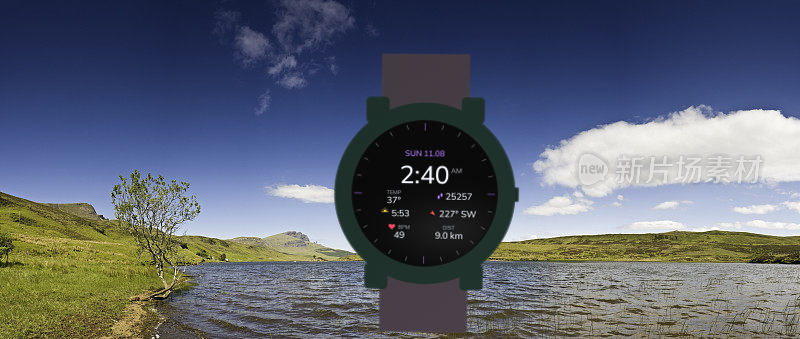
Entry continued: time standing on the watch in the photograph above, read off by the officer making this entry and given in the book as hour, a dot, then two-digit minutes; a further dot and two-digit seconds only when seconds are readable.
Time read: 2.40
